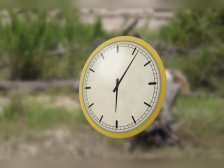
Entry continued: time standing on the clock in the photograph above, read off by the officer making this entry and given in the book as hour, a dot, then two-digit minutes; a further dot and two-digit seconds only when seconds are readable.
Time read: 6.06
